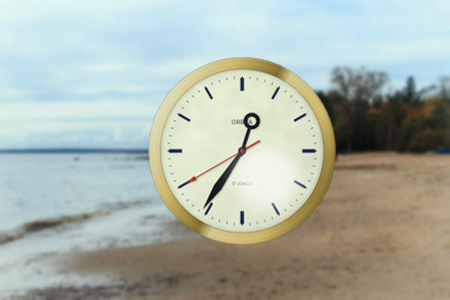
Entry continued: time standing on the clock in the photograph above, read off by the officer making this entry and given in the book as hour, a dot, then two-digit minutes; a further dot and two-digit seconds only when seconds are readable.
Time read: 12.35.40
